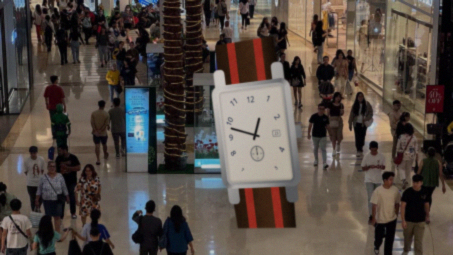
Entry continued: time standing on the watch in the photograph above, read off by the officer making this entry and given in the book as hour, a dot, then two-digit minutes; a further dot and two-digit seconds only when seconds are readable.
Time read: 12.48
